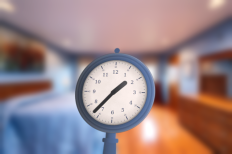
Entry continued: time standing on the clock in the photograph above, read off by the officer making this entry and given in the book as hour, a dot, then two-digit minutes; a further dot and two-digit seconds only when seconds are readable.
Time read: 1.37
